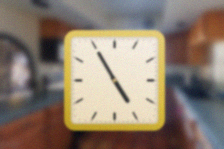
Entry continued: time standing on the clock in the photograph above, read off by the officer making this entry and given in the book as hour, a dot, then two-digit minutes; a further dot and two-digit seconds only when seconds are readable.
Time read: 4.55
